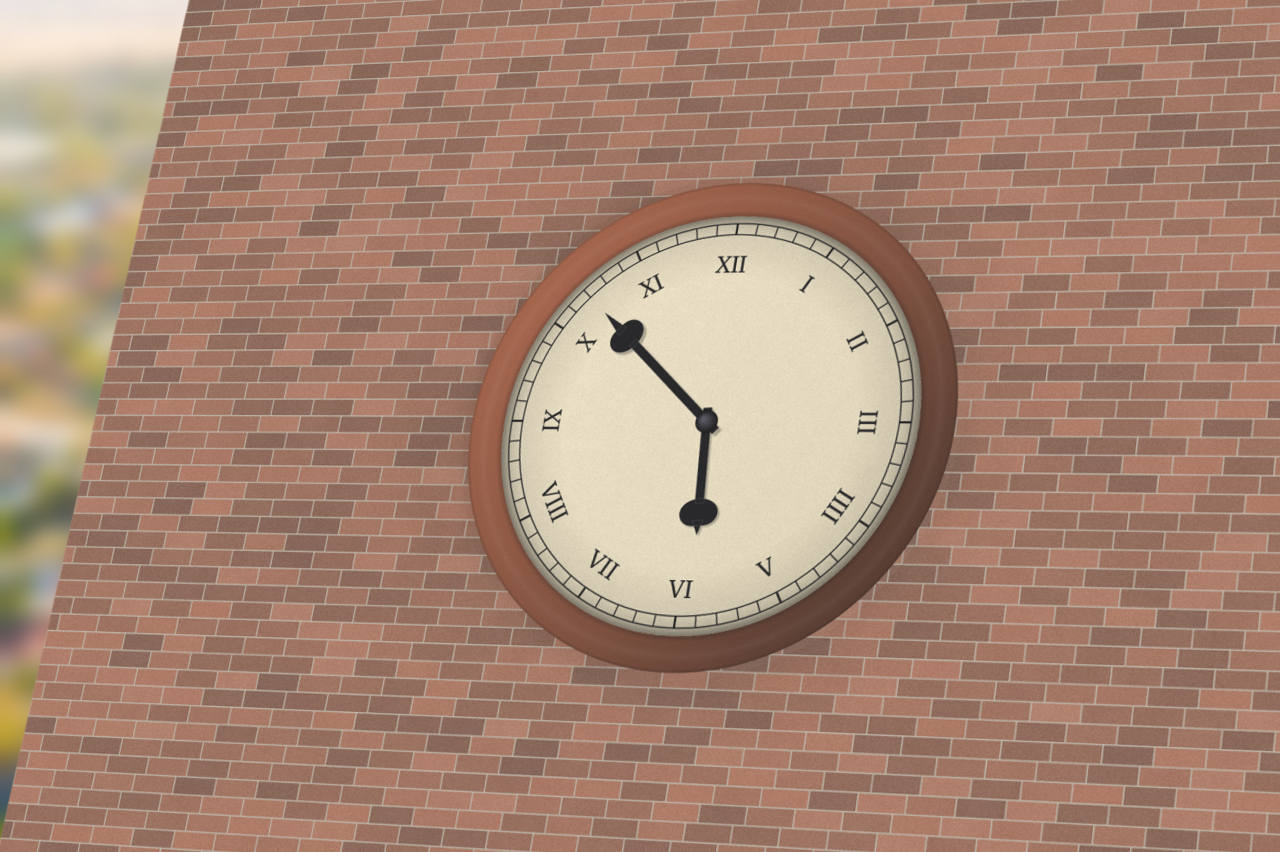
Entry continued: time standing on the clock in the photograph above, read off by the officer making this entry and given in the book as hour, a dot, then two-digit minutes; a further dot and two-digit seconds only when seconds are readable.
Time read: 5.52
